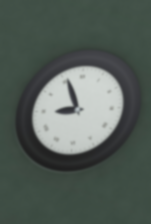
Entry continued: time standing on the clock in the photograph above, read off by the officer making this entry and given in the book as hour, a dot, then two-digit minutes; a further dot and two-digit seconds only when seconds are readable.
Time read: 8.56
